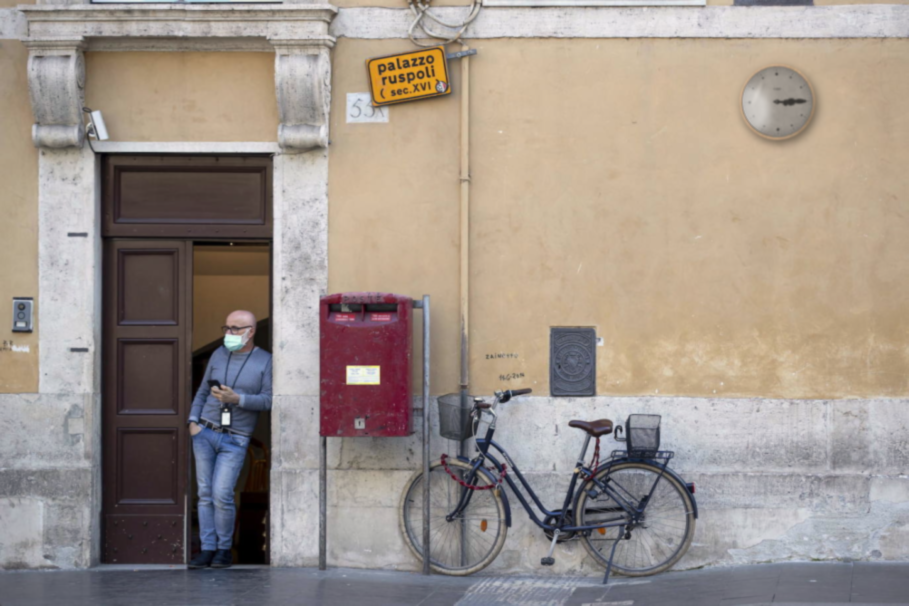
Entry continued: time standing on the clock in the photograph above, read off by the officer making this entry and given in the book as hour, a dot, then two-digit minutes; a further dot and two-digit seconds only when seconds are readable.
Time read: 3.15
